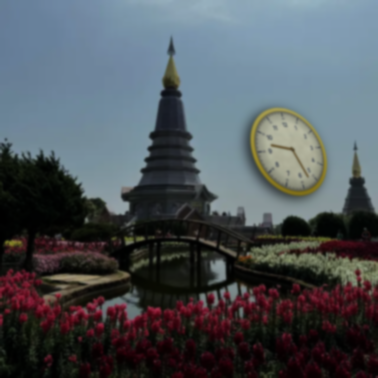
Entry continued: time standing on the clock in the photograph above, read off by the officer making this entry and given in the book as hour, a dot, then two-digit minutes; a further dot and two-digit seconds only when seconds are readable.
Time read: 9.27
